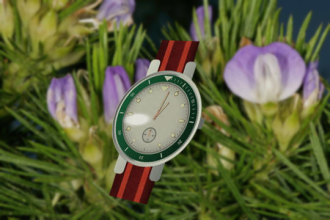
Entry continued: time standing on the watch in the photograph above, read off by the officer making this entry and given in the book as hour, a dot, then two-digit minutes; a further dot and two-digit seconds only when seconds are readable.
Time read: 1.02
